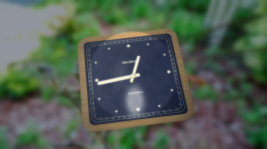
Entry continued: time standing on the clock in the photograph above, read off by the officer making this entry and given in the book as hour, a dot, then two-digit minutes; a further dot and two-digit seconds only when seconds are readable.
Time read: 12.44
